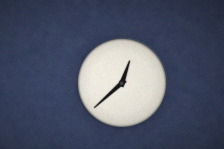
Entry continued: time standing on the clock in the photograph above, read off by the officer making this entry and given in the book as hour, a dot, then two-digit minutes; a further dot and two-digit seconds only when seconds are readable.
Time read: 12.38
